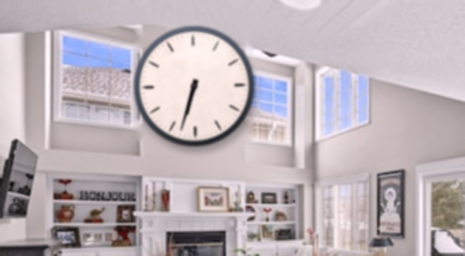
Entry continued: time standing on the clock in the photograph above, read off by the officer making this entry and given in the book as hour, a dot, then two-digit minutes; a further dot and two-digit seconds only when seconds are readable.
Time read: 6.33
